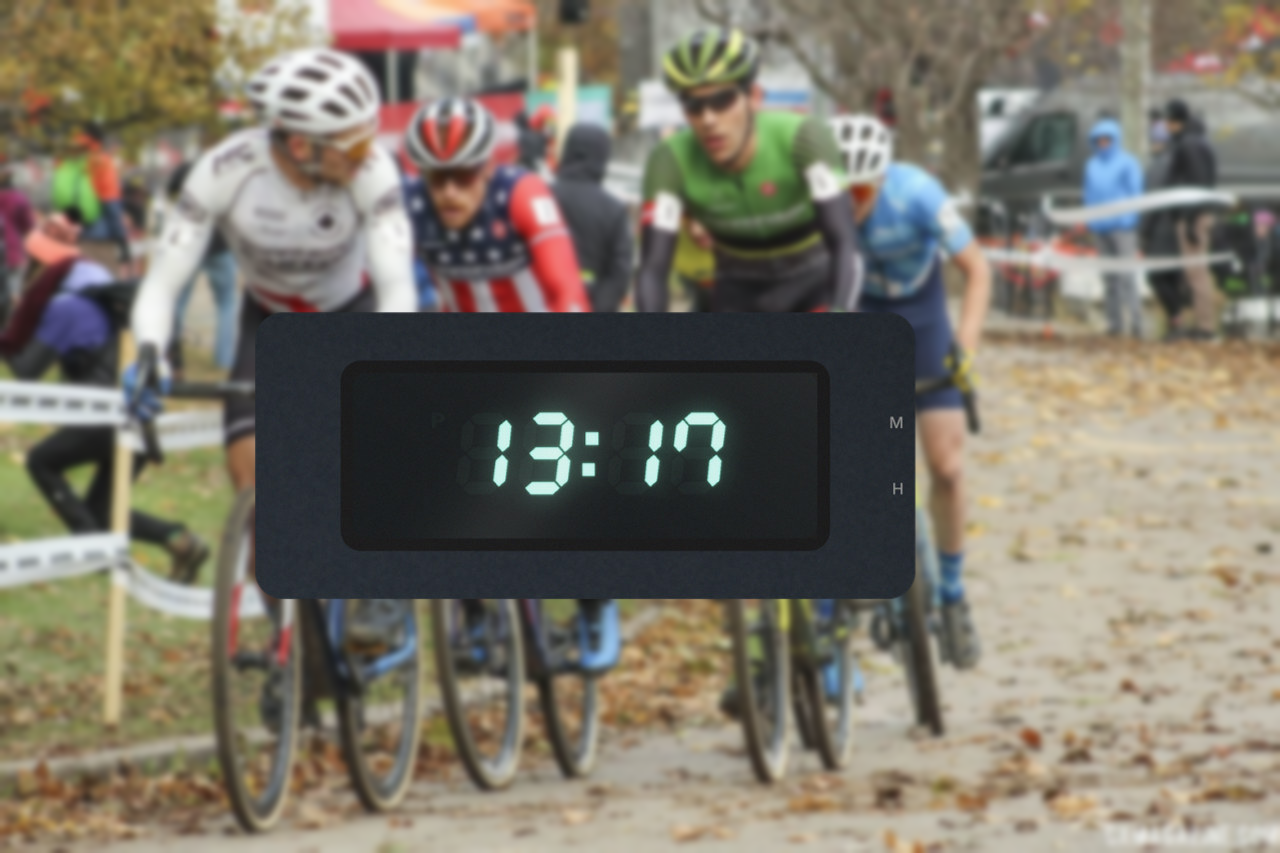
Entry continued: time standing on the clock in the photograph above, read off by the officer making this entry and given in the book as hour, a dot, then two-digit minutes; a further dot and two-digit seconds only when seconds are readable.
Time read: 13.17
